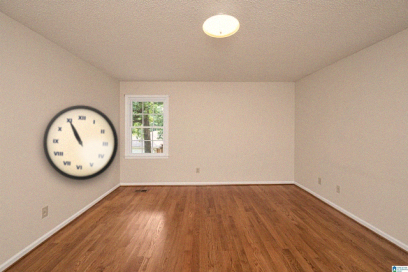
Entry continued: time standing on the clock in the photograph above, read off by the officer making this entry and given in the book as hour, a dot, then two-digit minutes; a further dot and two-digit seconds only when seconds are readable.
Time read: 10.55
